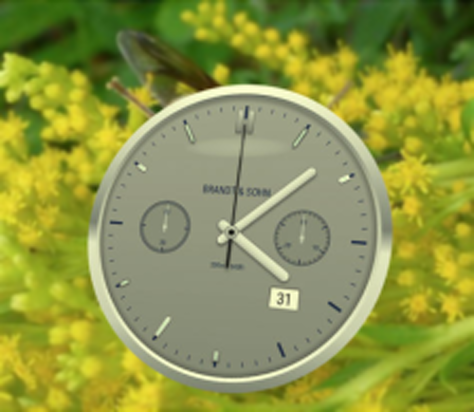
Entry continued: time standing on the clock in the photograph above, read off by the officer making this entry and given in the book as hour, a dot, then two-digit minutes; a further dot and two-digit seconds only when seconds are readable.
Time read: 4.08
